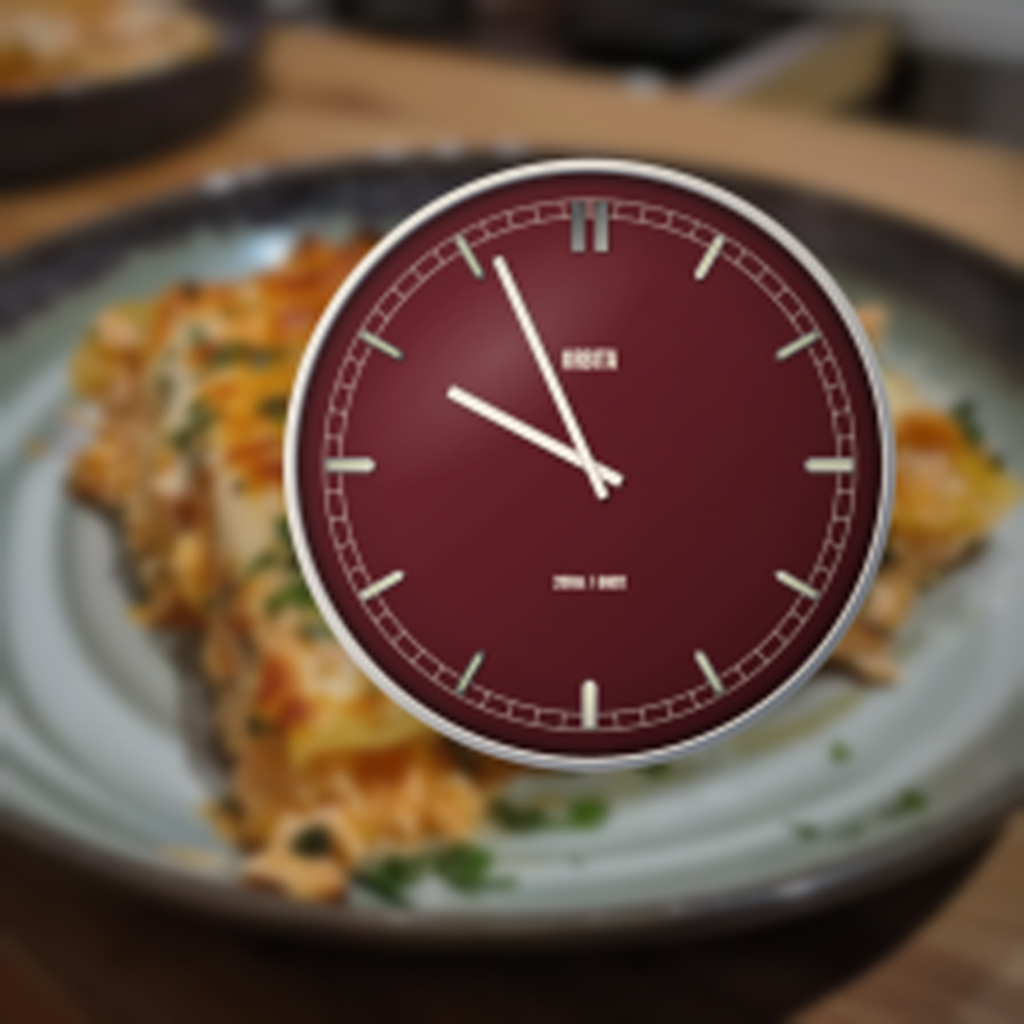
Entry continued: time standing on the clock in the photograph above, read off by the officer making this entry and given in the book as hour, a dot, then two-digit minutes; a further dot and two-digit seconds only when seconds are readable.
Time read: 9.56
